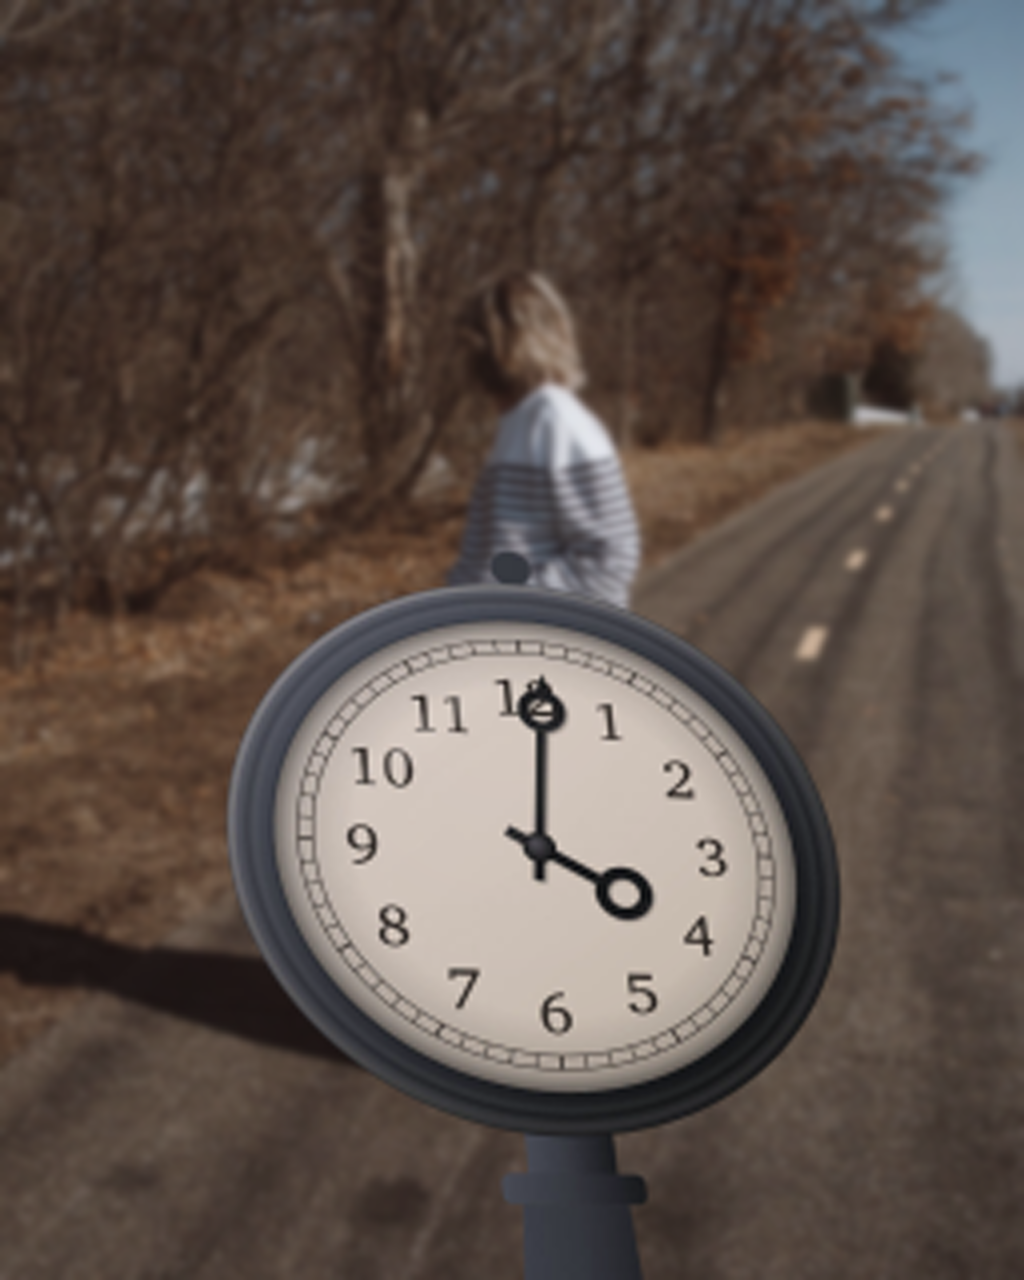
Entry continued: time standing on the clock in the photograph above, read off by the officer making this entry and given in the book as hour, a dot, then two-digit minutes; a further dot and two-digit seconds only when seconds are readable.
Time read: 4.01
